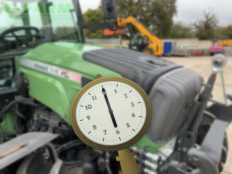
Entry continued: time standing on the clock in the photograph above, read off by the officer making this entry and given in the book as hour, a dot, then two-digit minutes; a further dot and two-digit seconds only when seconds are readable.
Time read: 6.00
